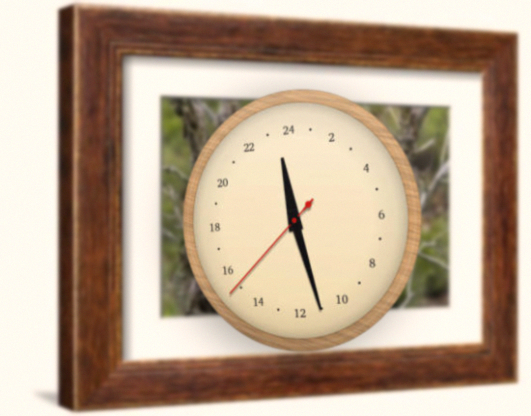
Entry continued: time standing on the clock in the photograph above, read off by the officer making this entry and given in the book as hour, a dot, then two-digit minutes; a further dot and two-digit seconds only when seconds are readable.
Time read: 23.27.38
